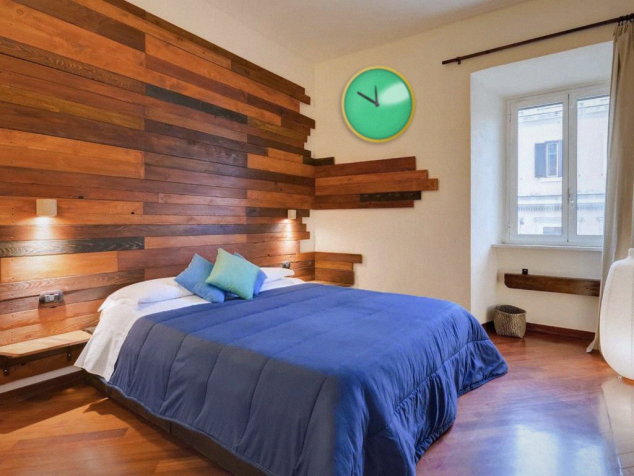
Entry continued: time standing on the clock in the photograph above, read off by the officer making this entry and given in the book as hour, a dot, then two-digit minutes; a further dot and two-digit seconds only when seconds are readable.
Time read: 11.50
